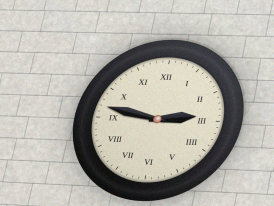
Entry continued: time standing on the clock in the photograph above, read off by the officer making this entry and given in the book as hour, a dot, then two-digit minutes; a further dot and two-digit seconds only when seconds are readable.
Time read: 2.47
